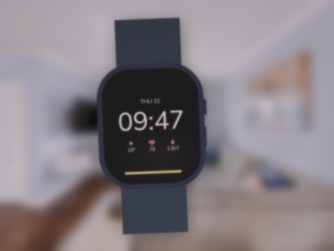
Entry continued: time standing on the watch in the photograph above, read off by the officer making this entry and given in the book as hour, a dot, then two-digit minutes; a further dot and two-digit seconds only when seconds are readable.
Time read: 9.47
